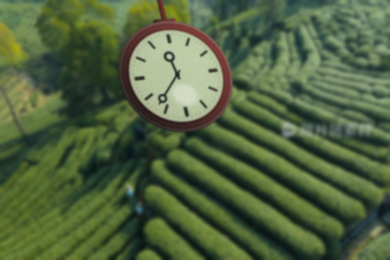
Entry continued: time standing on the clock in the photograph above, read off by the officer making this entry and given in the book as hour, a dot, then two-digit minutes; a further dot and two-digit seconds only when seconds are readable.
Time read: 11.37
